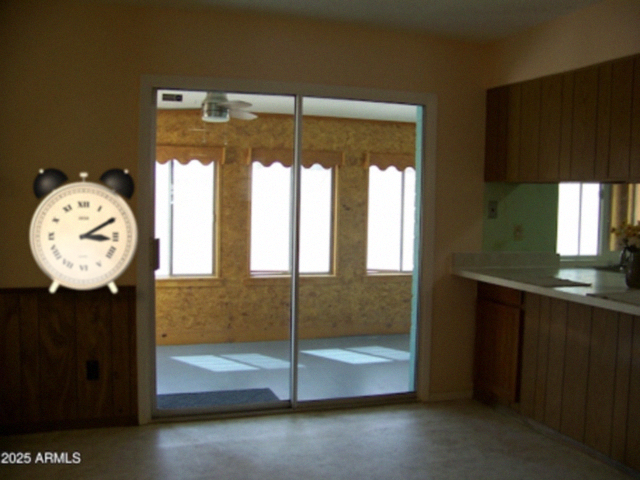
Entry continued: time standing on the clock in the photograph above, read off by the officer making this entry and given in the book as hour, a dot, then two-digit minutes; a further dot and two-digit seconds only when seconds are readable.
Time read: 3.10
